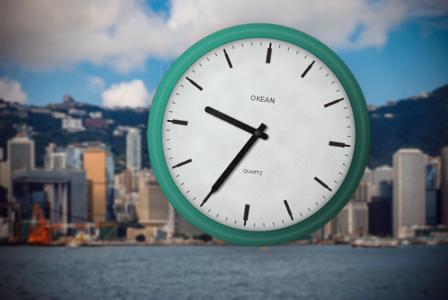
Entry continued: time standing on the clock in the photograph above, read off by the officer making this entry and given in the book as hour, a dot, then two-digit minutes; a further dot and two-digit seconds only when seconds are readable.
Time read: 9.35
